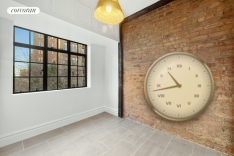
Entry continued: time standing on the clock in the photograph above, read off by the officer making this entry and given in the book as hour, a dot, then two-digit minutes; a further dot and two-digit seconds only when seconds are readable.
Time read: 10.43
